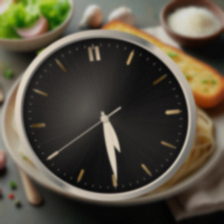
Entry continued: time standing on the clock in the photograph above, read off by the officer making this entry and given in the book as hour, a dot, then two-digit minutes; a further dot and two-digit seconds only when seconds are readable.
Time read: 5.29.40
